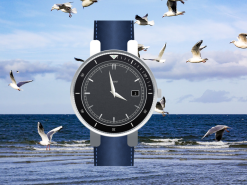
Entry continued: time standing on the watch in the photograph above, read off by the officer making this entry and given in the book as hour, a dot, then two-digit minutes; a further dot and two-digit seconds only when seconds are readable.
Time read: 3.58
